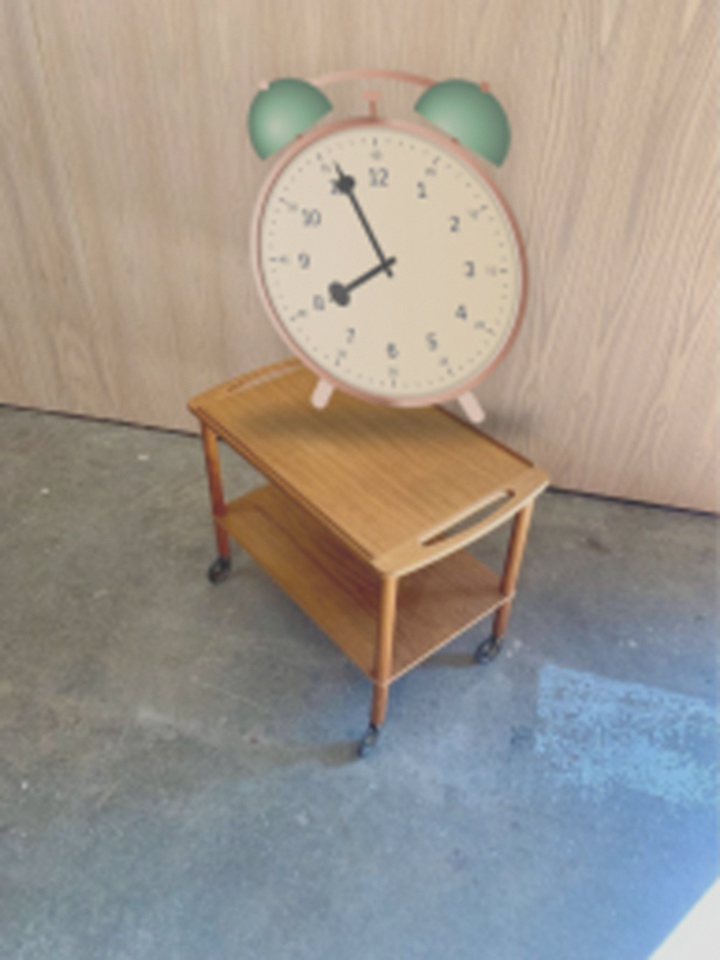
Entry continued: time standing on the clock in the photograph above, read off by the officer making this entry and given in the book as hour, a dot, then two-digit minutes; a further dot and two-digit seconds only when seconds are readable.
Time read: 7.56
